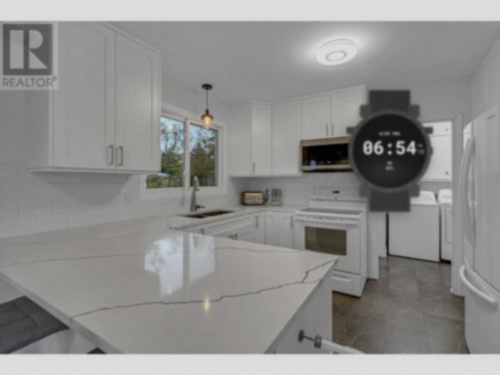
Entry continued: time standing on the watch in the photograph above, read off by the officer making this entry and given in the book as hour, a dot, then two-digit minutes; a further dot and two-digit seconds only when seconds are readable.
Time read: 6.54
